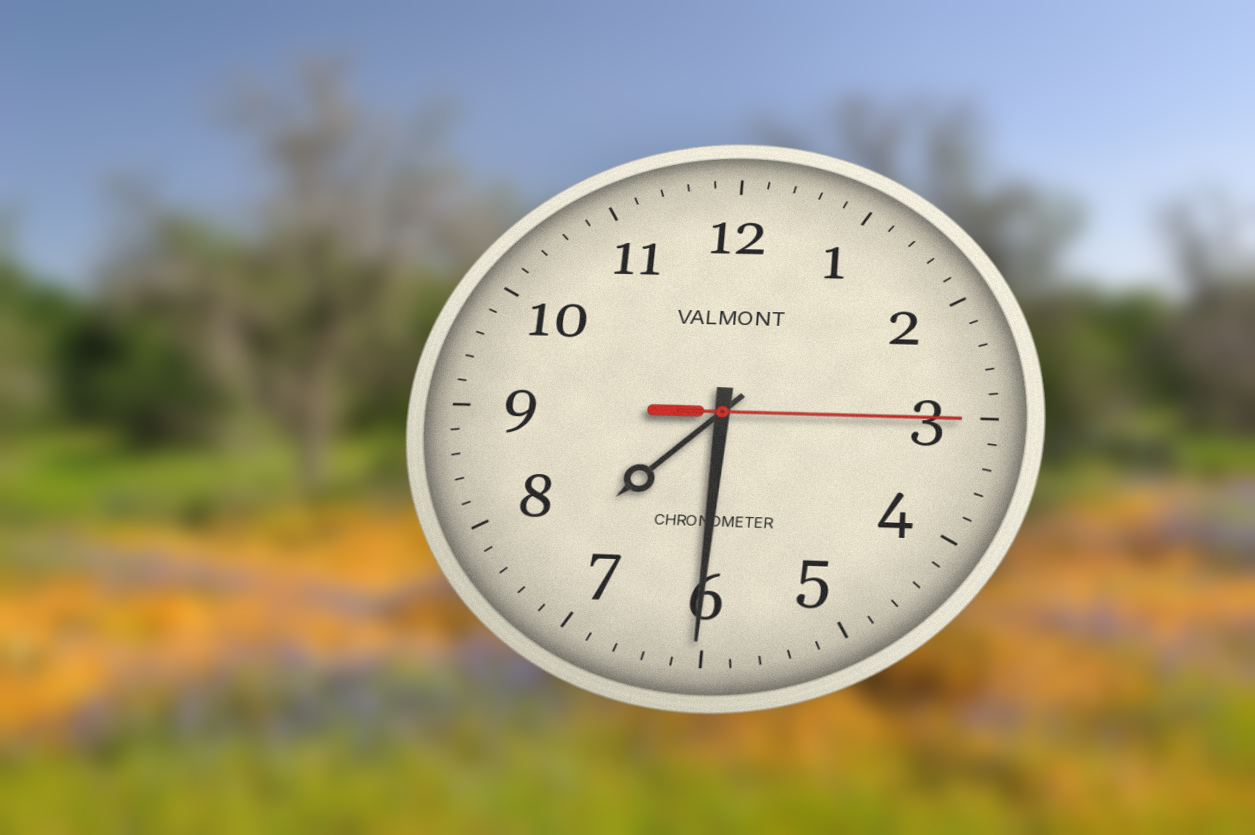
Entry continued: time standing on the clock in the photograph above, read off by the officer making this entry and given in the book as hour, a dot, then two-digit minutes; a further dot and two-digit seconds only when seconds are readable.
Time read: 7.30.15
